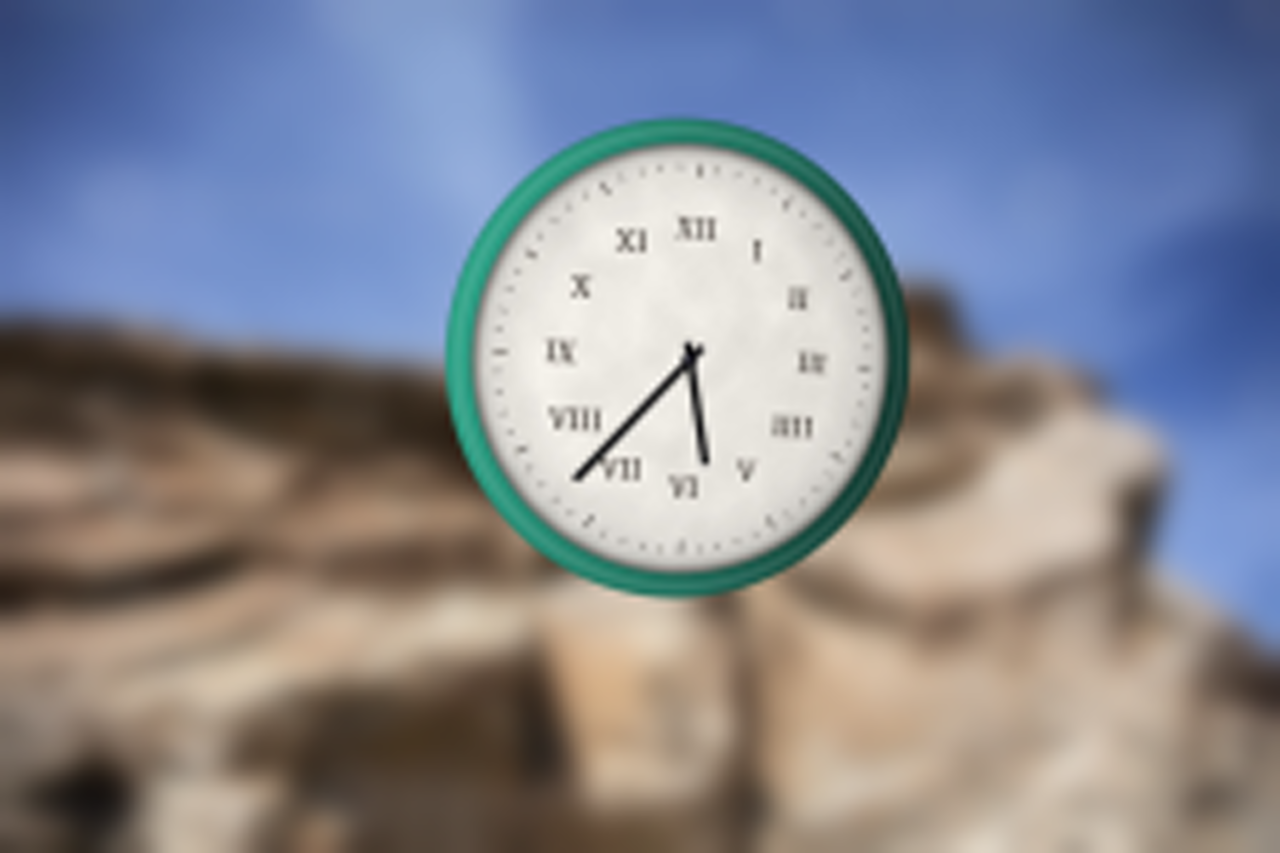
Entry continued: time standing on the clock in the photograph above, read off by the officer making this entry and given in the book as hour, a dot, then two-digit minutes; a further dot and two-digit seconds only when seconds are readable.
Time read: 5.37
